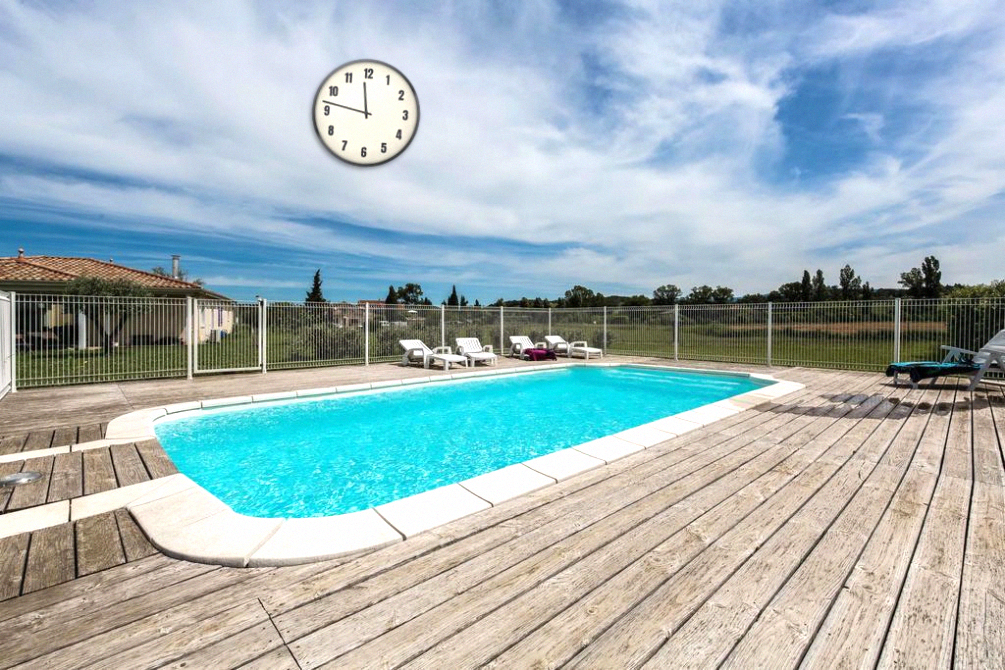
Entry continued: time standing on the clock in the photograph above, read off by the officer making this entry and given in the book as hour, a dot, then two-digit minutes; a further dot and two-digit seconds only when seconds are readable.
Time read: 11.47
